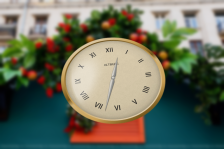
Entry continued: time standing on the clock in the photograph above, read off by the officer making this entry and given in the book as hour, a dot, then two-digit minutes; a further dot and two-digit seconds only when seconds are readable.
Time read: 12.33
